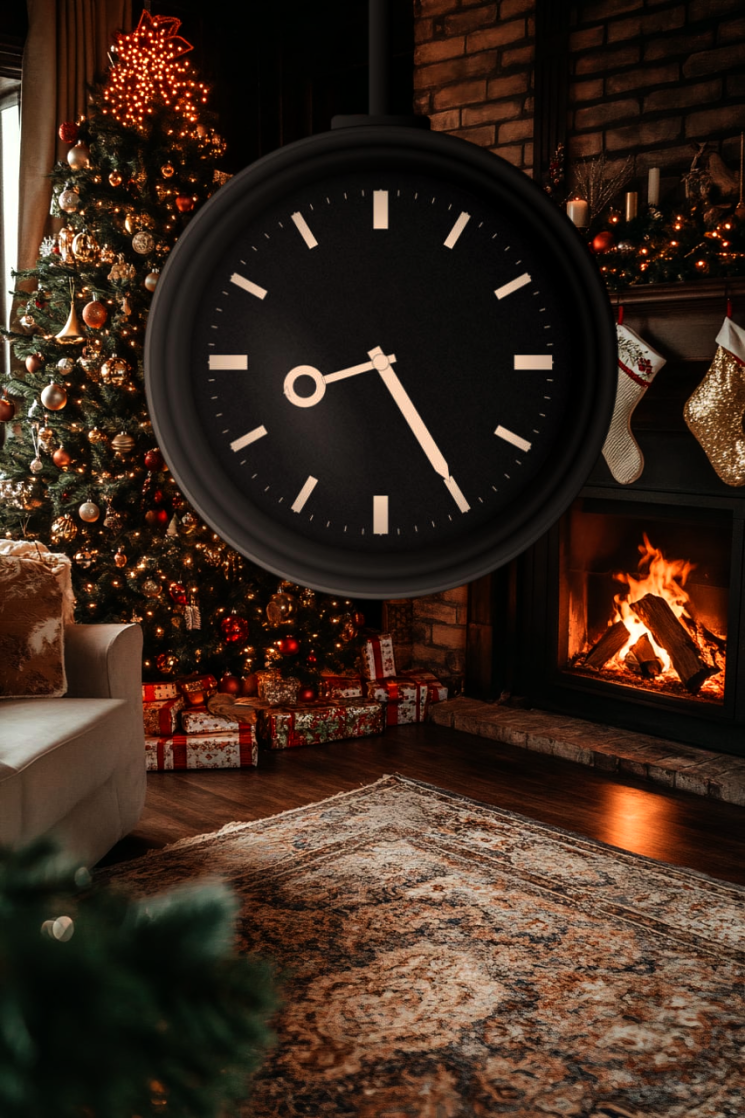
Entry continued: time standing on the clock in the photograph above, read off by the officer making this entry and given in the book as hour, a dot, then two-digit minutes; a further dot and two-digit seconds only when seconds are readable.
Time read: 8.25
